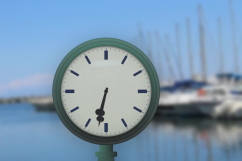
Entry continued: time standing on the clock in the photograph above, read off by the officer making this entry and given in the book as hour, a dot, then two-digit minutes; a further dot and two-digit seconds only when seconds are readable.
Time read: 6.32
